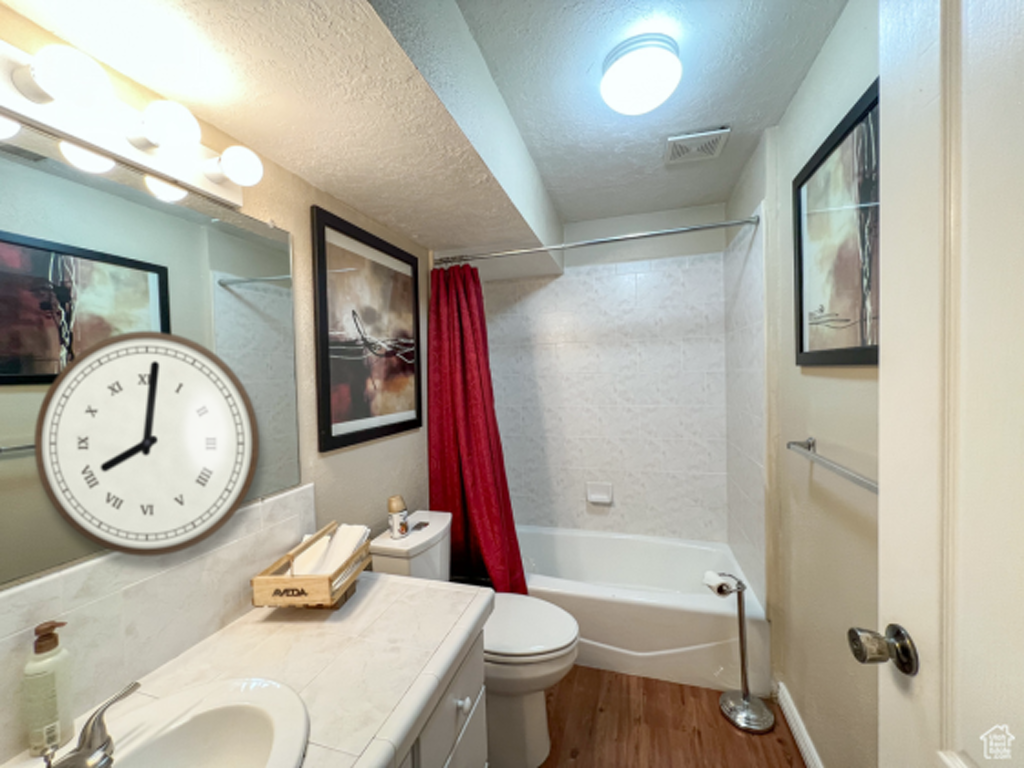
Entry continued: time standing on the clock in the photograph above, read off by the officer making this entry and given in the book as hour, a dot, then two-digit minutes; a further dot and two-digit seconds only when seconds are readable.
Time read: 8.01
